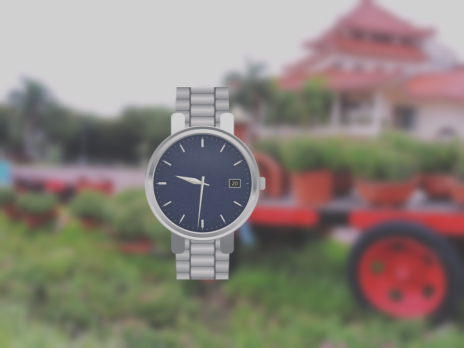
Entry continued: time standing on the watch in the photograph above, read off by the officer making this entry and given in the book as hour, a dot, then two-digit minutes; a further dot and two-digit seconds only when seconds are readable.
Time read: 9.31
